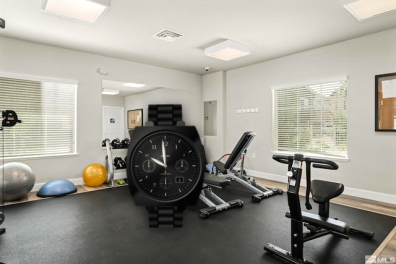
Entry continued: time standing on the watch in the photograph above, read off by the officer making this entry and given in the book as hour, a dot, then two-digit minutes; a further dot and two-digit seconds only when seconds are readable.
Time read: 9.59
